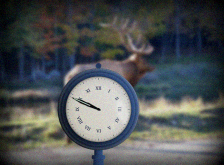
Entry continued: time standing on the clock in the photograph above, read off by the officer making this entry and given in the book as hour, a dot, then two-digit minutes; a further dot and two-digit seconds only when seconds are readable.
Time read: 9.49
